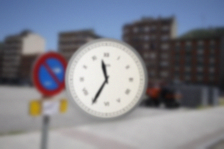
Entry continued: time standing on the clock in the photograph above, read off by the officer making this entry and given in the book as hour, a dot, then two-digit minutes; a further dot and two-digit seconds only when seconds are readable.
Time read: 11.35
